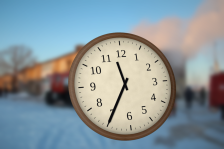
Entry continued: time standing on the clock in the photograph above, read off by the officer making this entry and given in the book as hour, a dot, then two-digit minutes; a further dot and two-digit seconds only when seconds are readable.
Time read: 11.35
